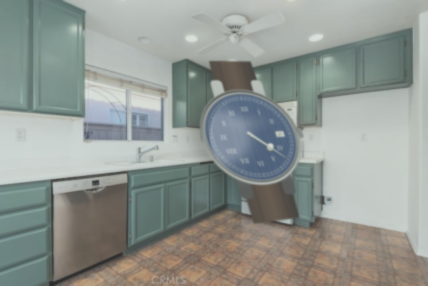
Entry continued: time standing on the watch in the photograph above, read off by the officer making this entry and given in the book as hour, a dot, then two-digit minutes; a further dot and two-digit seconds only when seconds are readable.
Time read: 4.22
